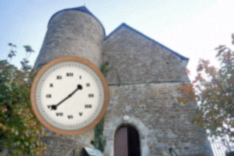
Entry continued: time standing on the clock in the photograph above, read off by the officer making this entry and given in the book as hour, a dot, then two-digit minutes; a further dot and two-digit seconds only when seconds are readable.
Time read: 1.39
